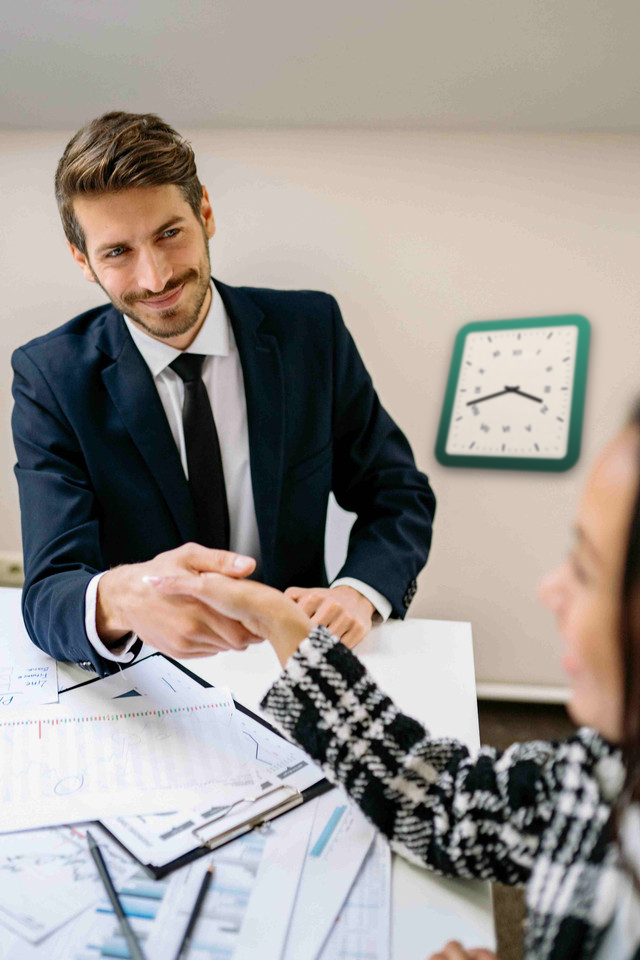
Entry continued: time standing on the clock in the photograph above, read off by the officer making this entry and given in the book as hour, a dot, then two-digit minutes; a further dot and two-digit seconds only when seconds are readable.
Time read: 3.42
